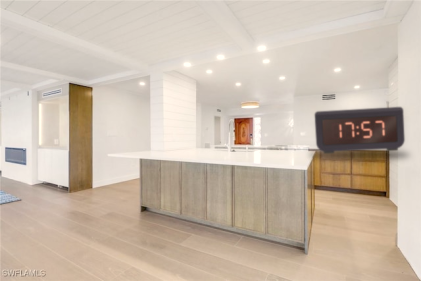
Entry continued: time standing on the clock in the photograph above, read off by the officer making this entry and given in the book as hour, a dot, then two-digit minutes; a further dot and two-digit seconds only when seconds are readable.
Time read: 17.57
